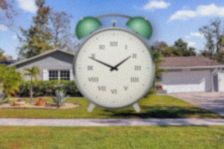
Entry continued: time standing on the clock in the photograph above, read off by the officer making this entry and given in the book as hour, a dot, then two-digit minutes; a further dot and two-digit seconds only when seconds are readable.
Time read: 1.49
